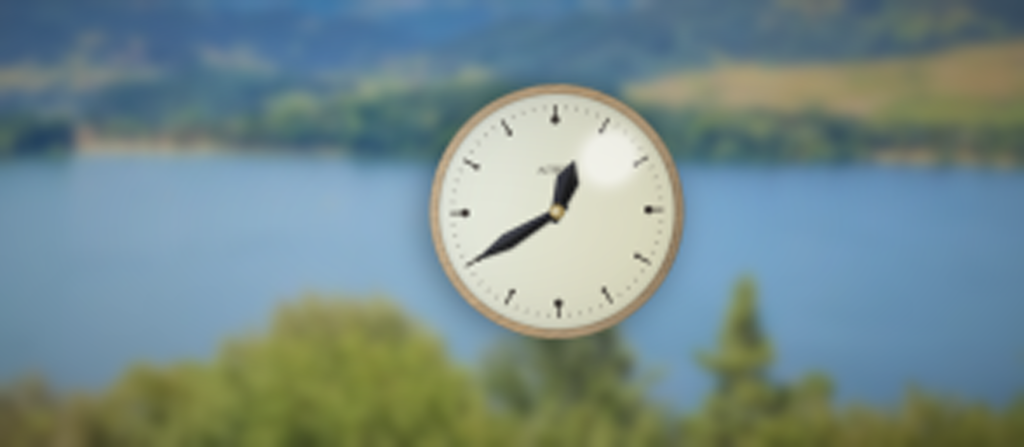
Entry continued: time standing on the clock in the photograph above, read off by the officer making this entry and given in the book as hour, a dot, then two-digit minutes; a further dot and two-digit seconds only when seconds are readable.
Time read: 12.40
